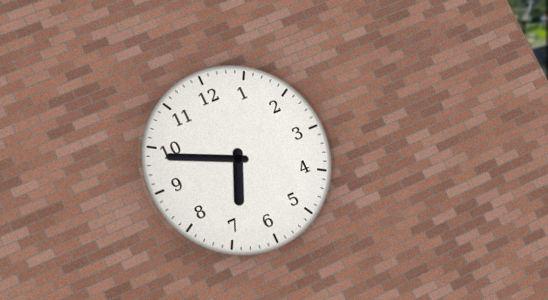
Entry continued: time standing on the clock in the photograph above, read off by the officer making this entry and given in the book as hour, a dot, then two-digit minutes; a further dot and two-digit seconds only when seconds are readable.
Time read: 6.49
